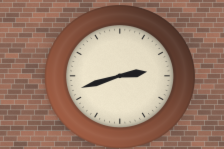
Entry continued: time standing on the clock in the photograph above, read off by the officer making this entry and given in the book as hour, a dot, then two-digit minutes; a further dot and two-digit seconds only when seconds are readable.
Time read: 2.42
